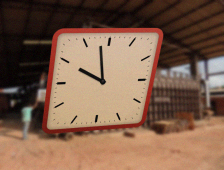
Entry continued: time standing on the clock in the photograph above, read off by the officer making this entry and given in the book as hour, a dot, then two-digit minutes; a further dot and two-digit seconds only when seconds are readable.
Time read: 9.58
